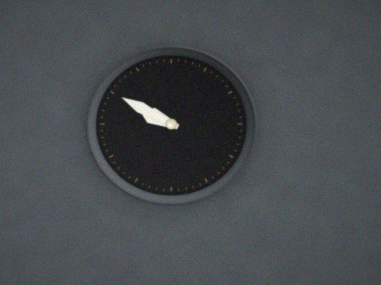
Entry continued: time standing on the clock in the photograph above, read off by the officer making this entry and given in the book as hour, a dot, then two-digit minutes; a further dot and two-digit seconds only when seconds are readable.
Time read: 9.50
